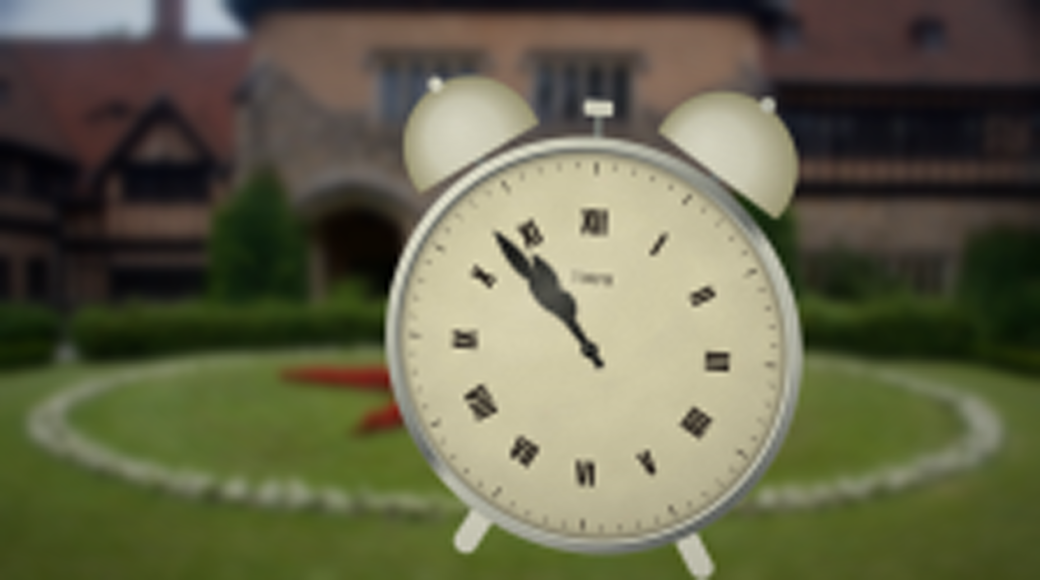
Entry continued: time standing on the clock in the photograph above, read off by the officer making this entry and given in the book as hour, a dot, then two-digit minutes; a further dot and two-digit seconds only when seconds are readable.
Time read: 10.53
